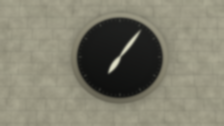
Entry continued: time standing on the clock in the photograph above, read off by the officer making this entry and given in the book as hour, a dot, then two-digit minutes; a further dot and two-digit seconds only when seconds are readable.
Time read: 7.06
